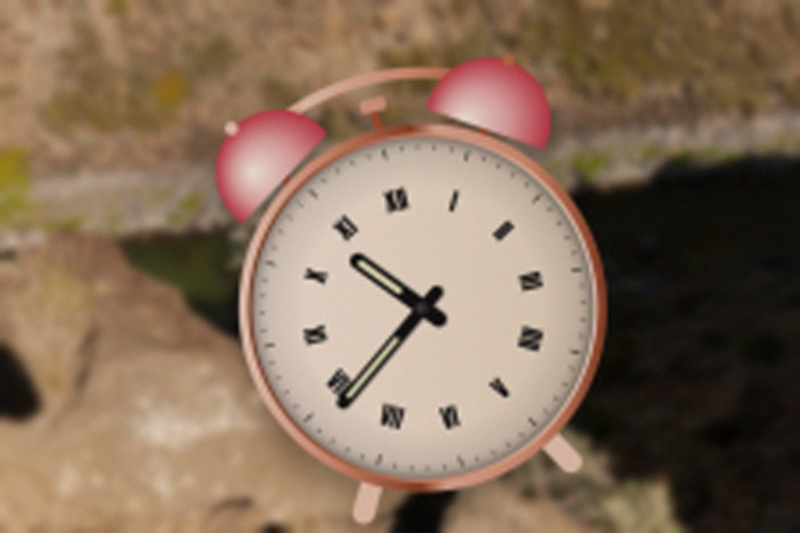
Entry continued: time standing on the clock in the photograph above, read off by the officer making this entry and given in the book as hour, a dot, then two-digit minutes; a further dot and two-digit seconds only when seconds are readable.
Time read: 10.39
